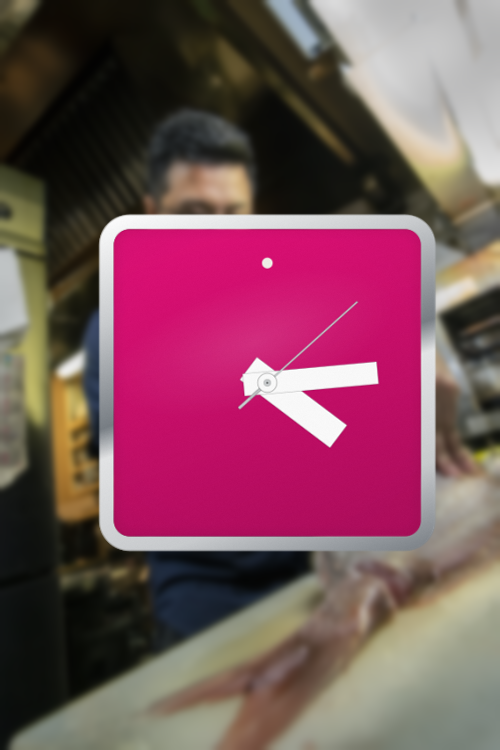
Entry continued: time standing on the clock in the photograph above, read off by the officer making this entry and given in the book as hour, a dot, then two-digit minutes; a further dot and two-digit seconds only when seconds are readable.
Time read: 4.14.08
